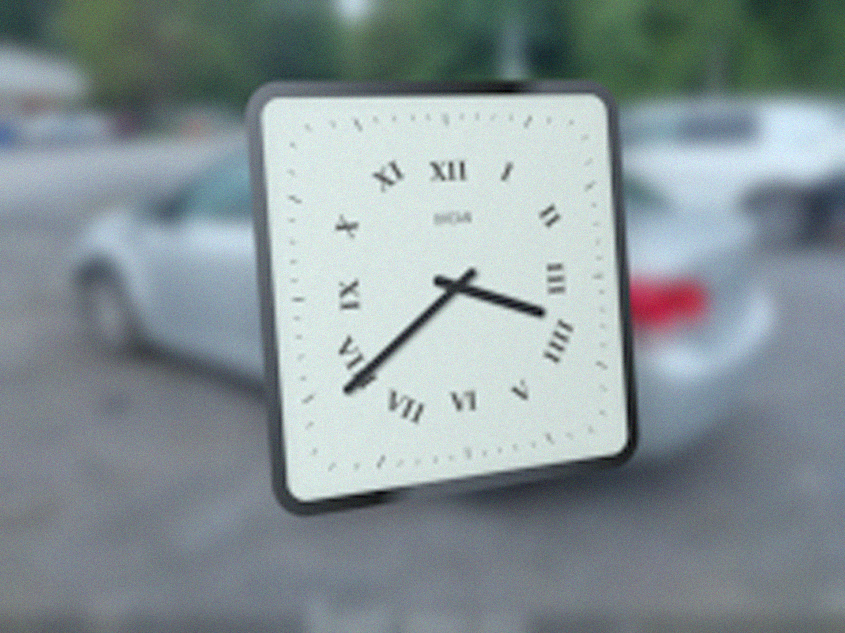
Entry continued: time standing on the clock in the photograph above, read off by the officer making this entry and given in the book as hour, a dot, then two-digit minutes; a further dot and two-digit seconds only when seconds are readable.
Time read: 3.39
